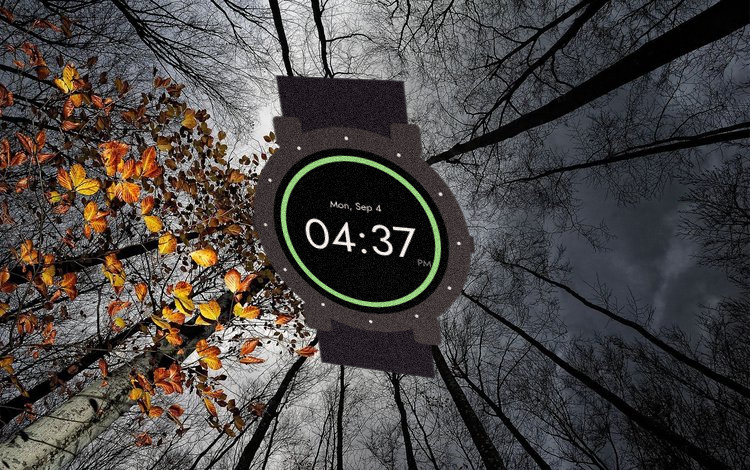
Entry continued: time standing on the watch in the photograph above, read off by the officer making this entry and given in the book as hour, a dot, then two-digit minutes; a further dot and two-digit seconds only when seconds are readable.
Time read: 4.37
